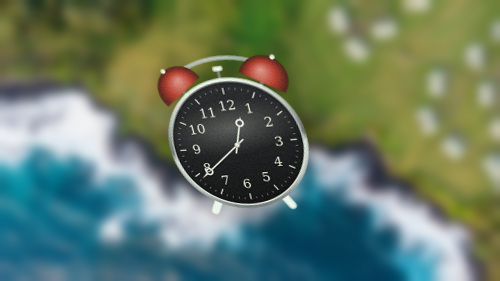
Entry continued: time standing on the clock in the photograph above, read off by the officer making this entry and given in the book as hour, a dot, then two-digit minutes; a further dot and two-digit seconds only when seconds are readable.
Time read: 12.39
